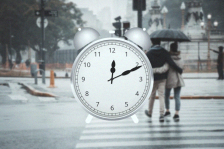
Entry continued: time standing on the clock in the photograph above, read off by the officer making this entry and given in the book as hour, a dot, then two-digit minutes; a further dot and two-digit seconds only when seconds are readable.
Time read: 12.11
